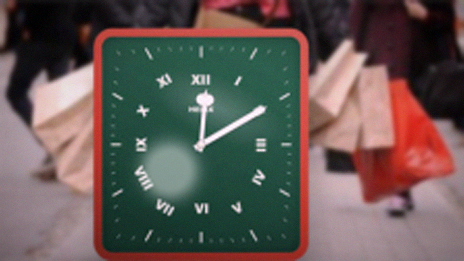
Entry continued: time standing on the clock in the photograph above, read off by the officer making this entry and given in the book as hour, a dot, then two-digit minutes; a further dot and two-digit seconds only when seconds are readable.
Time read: 12.10
